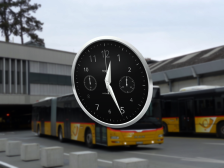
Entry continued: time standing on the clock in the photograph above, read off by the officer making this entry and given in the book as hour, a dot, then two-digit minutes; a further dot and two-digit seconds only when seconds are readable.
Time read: 12.26
